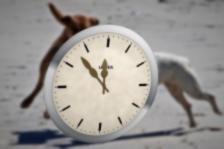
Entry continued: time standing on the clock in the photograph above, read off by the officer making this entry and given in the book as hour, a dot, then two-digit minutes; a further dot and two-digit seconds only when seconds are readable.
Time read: 11.53
